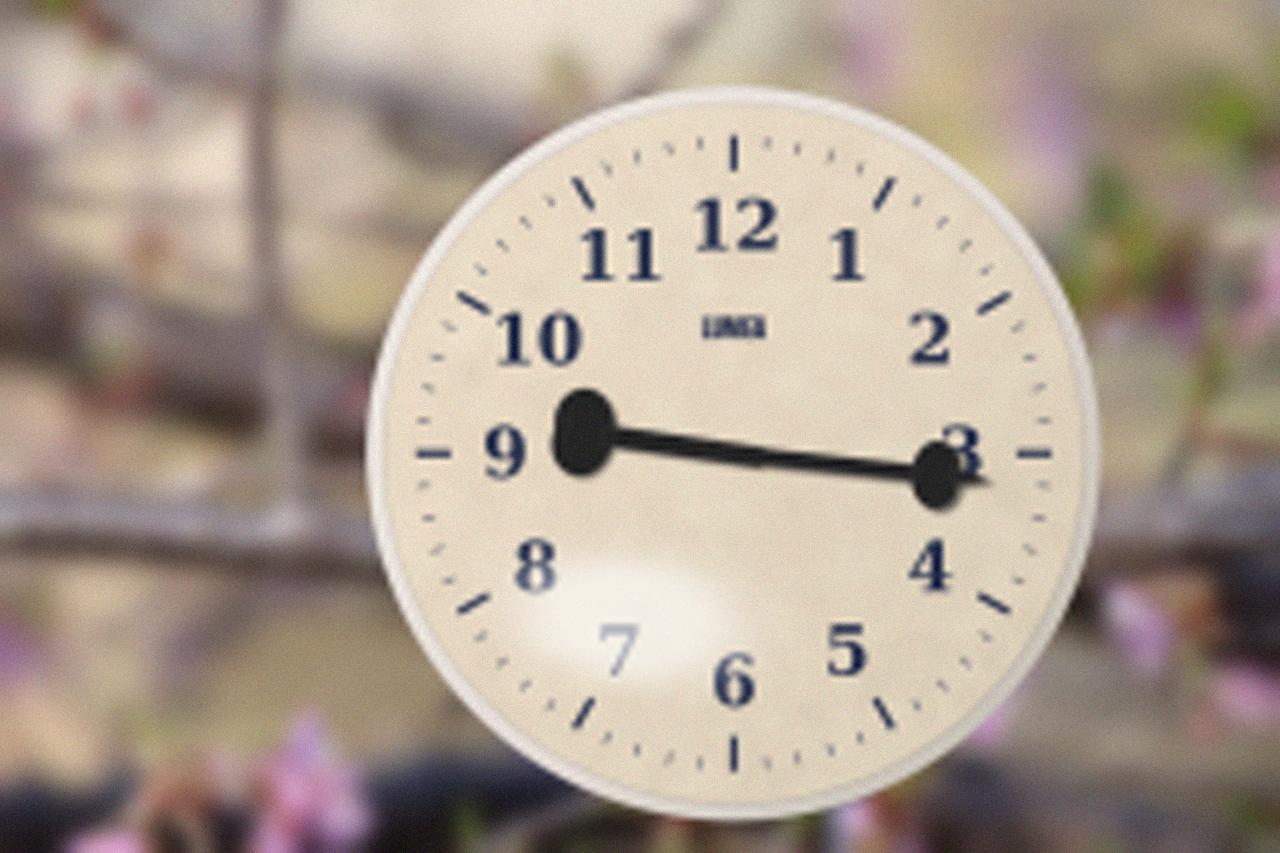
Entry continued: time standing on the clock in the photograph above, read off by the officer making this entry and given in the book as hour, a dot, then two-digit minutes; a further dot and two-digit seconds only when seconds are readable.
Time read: 9.16
